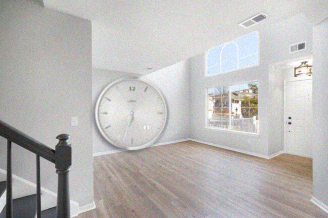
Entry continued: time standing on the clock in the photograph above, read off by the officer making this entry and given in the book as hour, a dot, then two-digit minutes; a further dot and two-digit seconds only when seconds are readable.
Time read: 6.33
